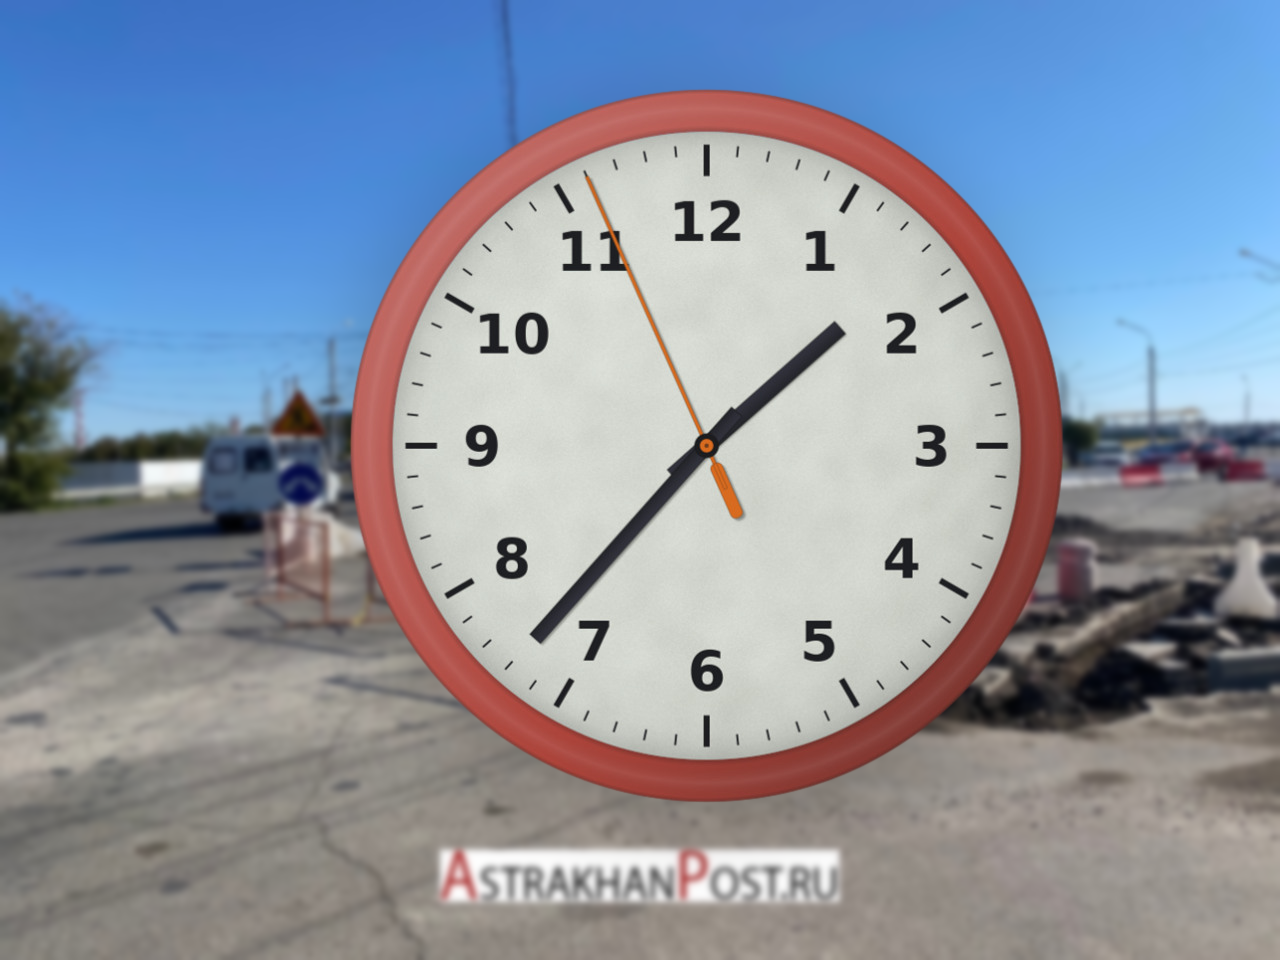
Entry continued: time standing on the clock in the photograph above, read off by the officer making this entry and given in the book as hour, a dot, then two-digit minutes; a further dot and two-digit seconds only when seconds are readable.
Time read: 1.36.56
